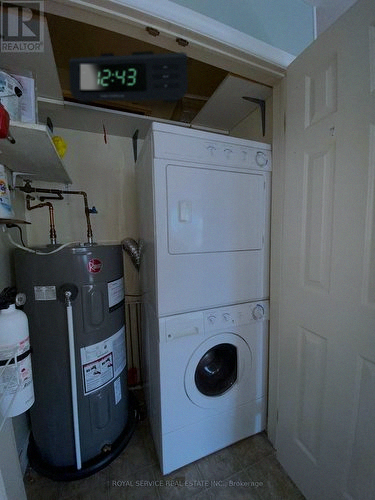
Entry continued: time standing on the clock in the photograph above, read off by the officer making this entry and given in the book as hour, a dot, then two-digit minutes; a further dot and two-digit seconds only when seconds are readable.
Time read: 12.43
